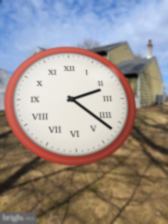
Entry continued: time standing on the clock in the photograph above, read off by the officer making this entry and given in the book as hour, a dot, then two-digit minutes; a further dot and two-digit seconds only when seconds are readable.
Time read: 2.22
